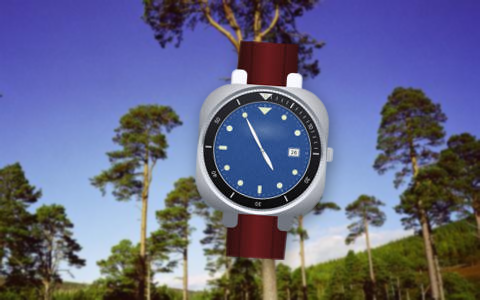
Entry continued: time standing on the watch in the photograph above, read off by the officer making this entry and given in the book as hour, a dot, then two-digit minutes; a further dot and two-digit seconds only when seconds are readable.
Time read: 4.55
